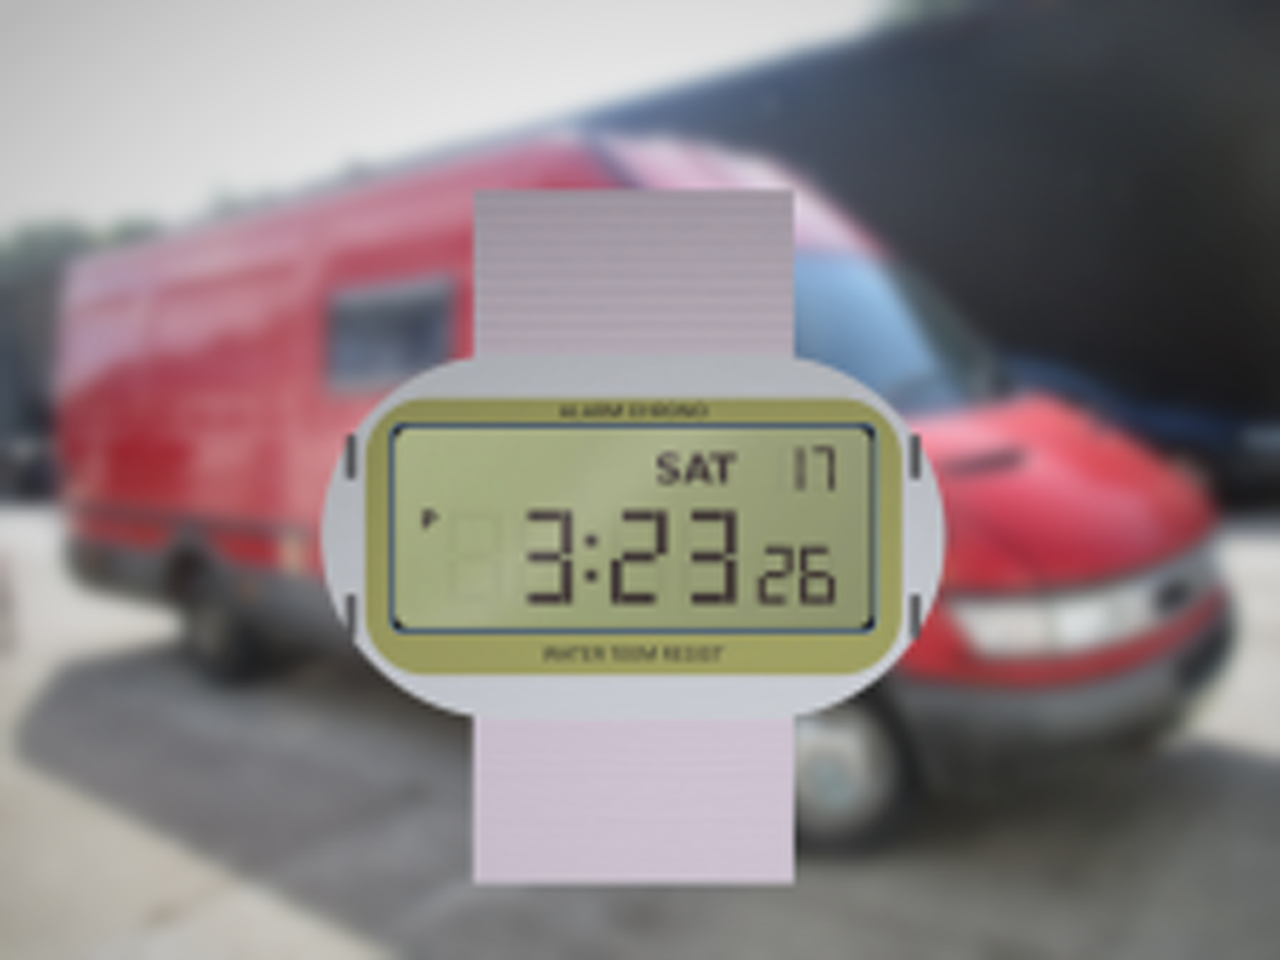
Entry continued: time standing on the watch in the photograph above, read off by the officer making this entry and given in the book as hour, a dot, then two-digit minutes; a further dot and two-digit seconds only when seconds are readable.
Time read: 3.23.26
